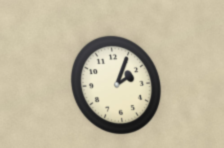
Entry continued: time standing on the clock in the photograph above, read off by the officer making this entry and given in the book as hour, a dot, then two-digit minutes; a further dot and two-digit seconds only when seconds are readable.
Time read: 2.05
